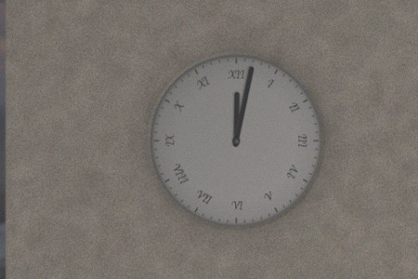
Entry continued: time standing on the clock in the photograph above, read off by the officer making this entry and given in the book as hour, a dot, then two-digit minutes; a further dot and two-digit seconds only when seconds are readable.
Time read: 12.02
